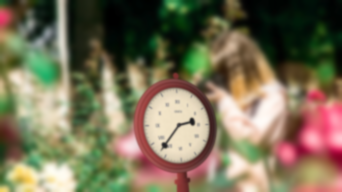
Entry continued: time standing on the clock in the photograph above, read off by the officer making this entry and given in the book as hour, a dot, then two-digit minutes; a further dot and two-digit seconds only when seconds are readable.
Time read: 2.37
